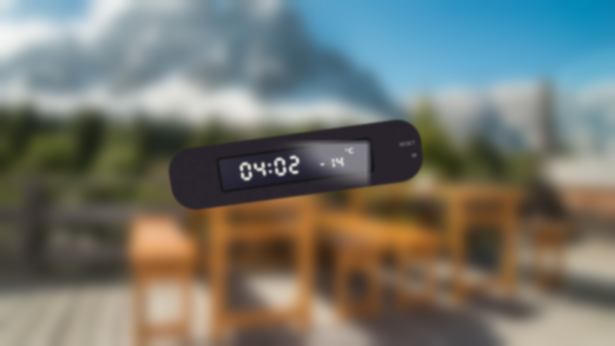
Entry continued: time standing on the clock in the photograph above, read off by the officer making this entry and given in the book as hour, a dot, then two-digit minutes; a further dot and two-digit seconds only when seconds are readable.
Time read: 4.02
